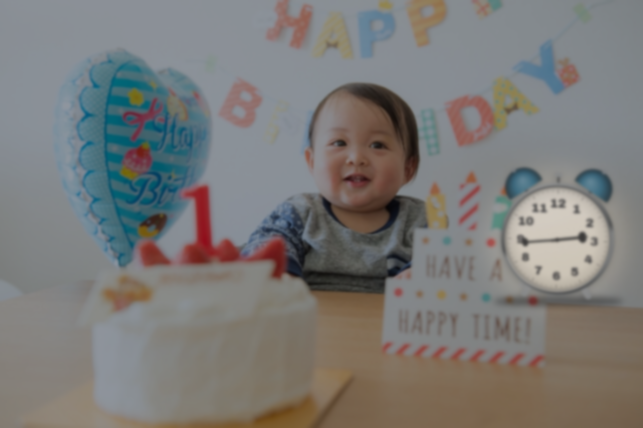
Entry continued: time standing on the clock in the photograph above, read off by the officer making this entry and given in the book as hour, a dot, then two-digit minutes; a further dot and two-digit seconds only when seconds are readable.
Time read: 2.44
